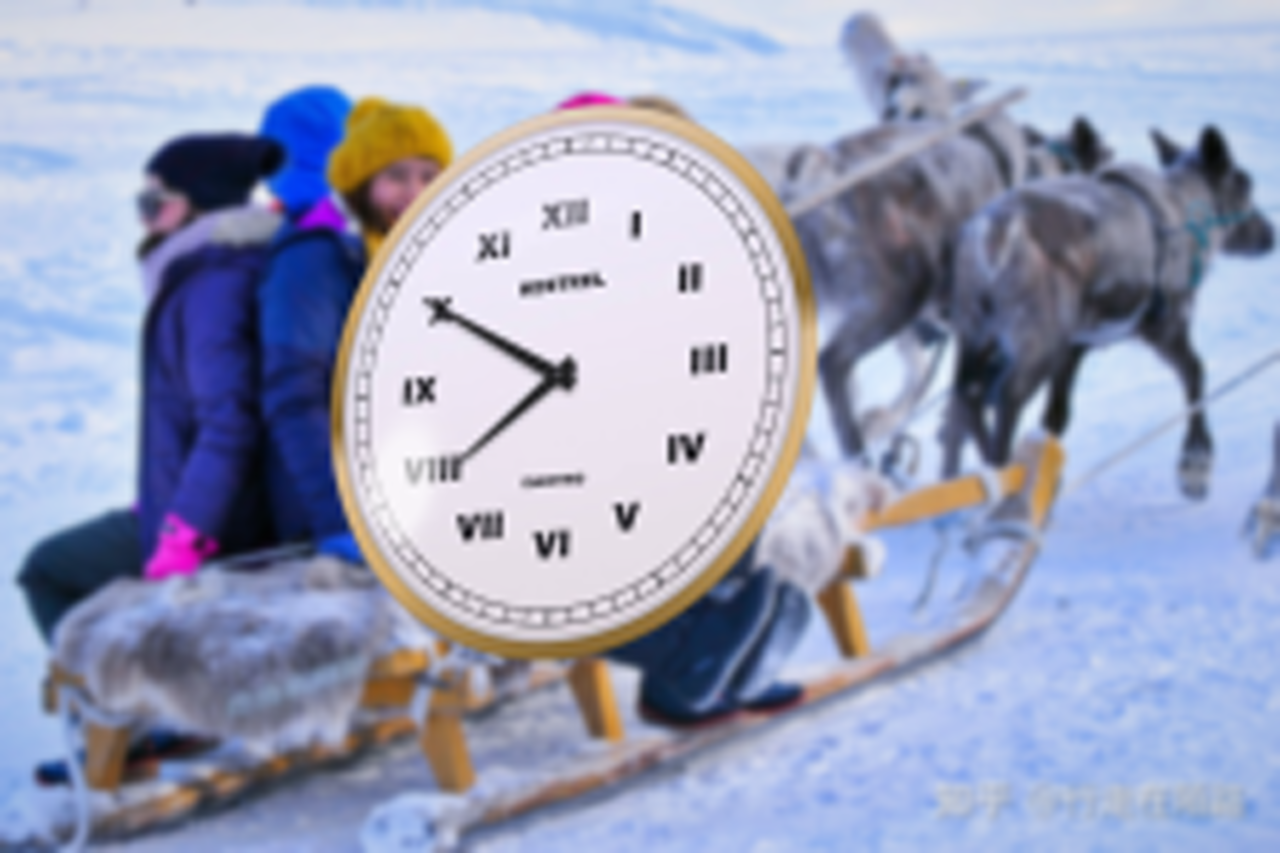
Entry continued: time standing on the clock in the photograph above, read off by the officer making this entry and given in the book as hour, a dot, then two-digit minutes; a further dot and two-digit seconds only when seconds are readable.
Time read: 7.50
